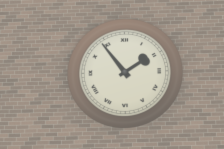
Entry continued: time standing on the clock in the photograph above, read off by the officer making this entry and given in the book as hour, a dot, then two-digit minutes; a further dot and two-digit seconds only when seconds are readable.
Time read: 1.54
